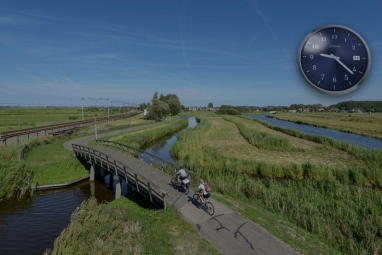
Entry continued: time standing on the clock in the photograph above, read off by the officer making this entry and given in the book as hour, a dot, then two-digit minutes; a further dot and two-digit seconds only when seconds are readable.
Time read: 9.22
